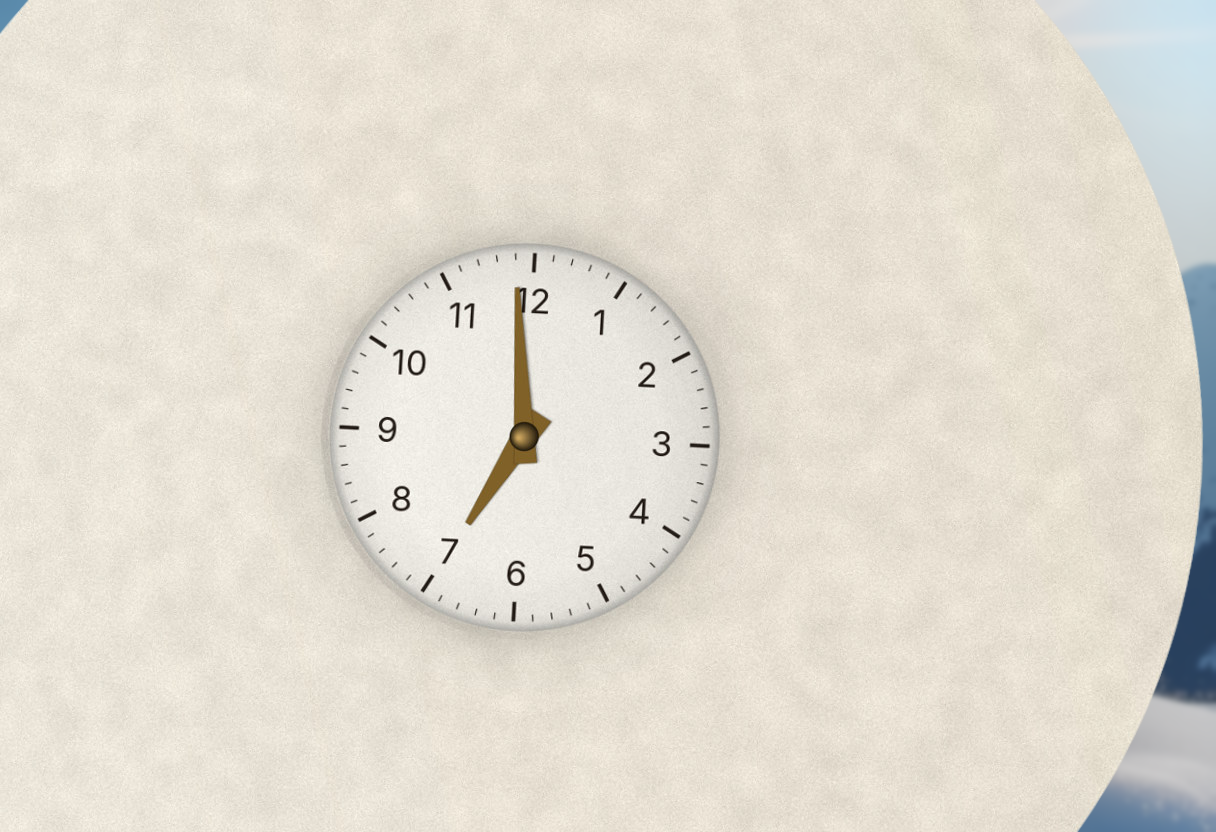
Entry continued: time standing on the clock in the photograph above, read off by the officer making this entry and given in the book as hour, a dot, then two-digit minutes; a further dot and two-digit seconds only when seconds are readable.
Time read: 6.59
